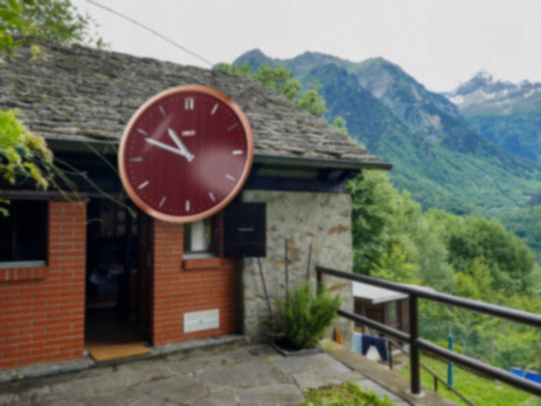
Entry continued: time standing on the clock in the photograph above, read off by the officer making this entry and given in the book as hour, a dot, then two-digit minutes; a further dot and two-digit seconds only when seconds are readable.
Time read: 10.49
